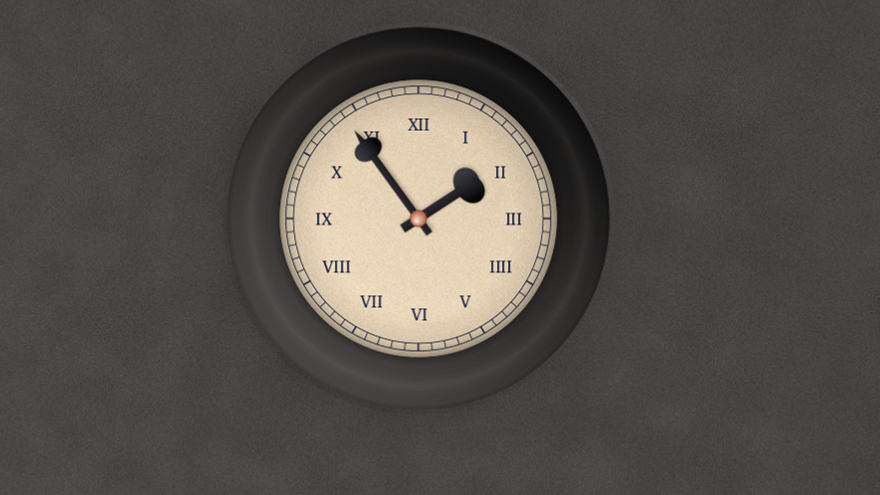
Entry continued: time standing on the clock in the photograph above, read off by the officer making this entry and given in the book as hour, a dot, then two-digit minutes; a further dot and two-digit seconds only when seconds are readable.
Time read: 1.54
